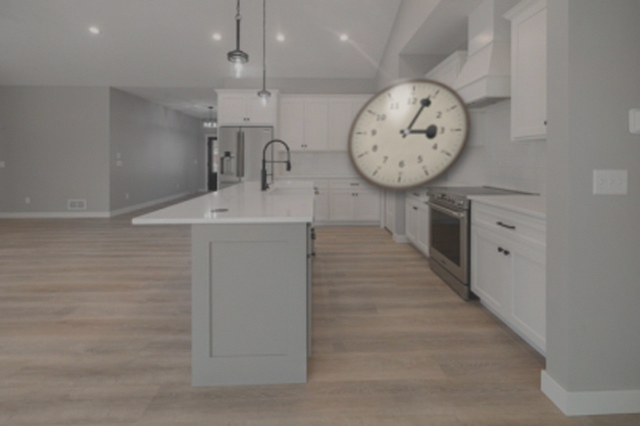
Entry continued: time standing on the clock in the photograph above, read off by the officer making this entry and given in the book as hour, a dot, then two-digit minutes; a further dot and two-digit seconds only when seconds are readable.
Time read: 3.04
